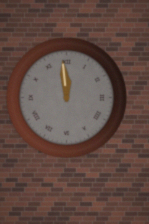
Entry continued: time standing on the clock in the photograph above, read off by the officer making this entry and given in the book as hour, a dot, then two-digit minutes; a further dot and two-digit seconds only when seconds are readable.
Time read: 11.59
